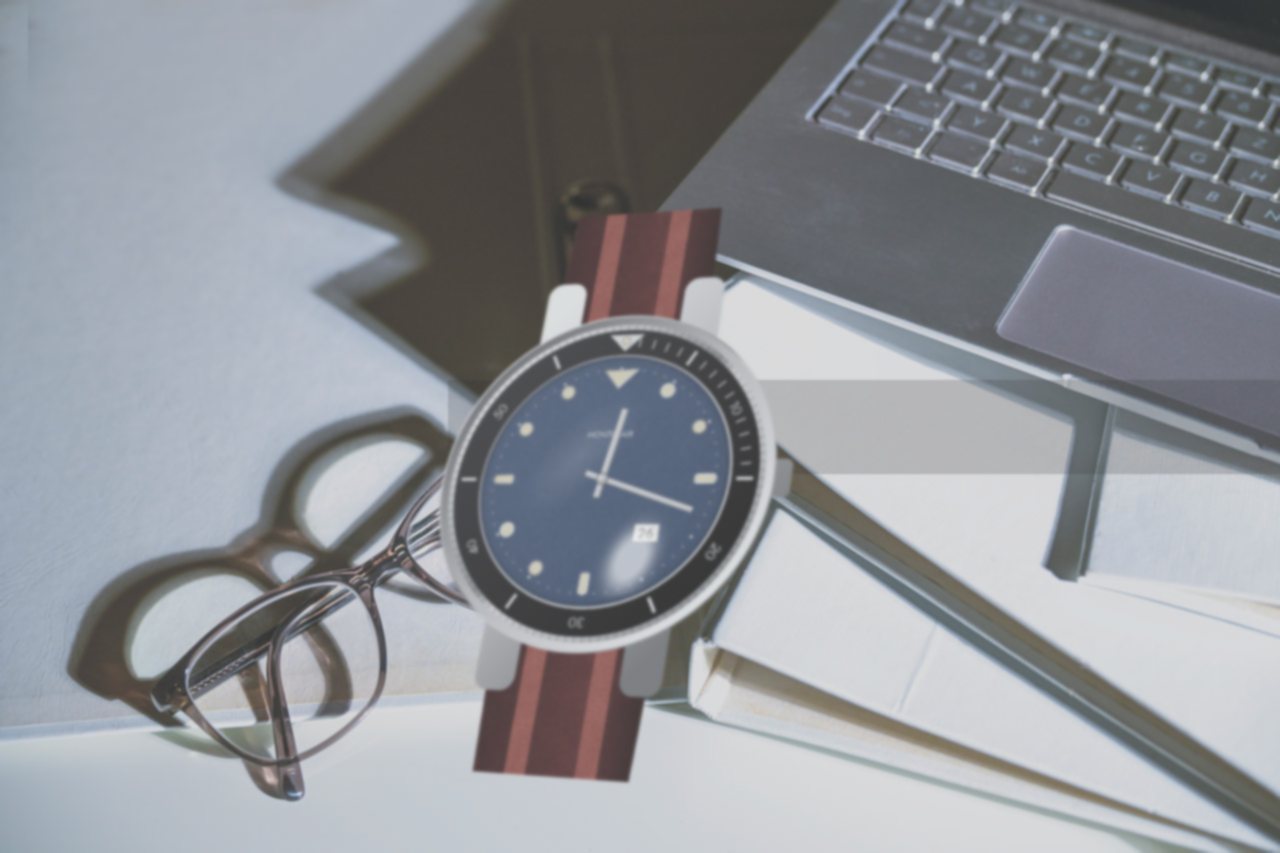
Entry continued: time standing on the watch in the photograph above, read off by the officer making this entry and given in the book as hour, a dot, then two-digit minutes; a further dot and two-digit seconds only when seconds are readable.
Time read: 12.18
